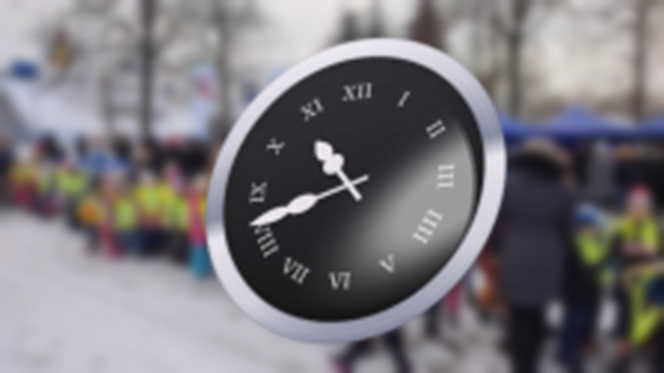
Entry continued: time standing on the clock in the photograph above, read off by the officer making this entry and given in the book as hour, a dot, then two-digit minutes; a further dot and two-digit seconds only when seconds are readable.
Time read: 10.42
